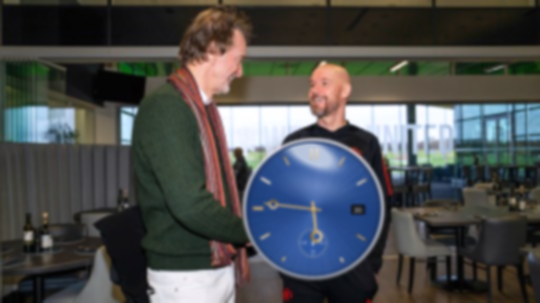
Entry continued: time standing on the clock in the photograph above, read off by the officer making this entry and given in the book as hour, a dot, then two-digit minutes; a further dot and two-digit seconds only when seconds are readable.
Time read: 5.46
